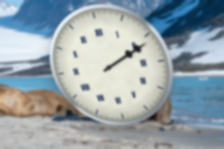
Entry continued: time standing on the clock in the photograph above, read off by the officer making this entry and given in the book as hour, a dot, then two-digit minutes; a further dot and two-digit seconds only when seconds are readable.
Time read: 2.11
